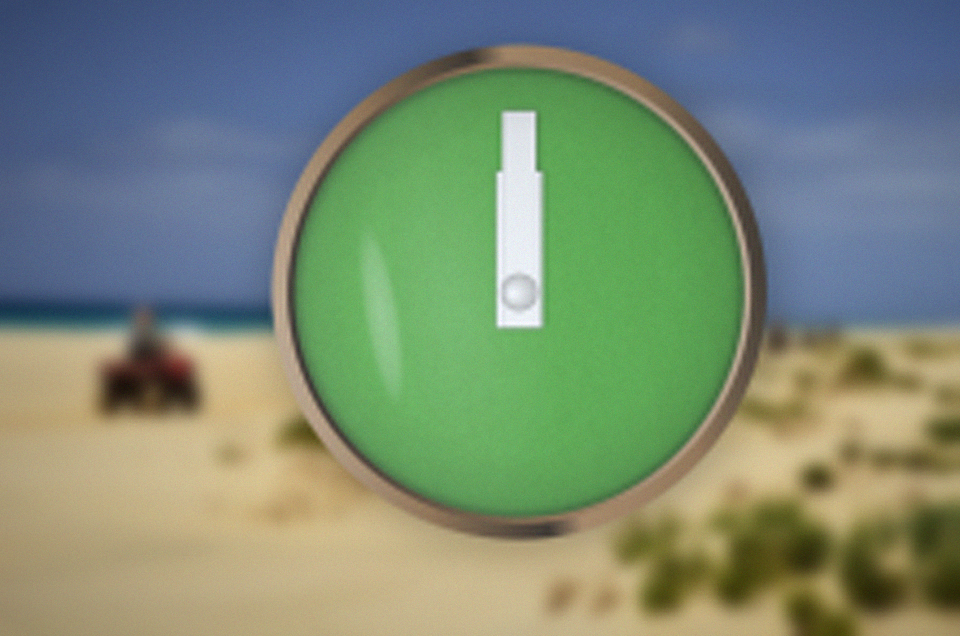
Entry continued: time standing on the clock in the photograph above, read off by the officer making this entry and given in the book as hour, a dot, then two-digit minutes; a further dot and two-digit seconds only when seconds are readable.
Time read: 12.00
